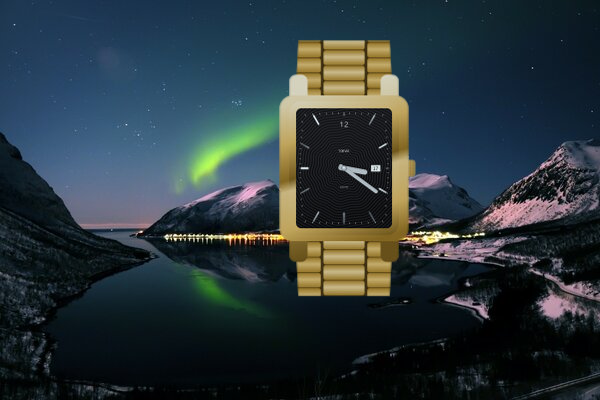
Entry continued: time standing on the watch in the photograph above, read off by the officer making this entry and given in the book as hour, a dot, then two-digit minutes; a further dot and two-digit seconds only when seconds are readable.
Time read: 3.21
